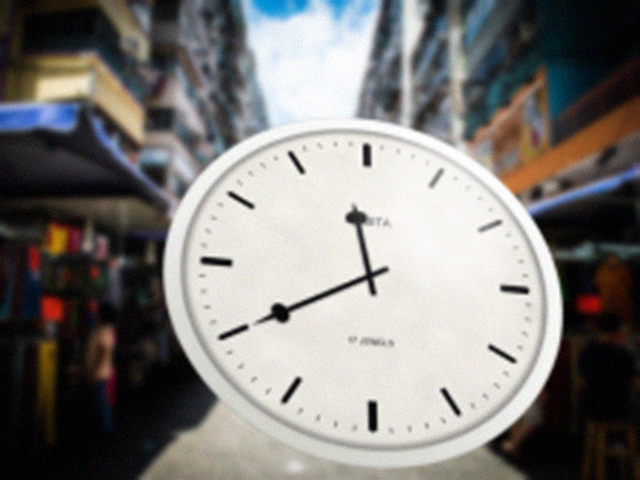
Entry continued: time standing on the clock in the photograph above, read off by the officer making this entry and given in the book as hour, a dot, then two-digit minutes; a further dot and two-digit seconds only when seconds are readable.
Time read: 11.40
